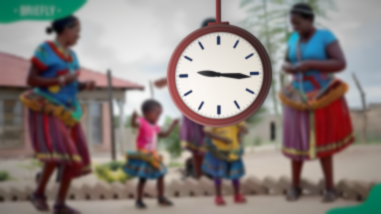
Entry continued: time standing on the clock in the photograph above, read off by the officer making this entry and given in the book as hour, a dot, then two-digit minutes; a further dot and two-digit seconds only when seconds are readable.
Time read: 9.16
